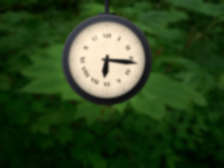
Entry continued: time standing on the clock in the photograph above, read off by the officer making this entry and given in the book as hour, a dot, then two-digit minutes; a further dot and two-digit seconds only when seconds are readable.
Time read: 6.16
